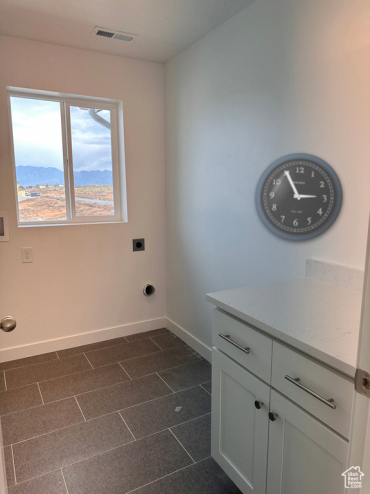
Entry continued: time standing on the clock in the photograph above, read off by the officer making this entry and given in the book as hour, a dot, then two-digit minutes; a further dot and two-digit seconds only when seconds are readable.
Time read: 2.55
